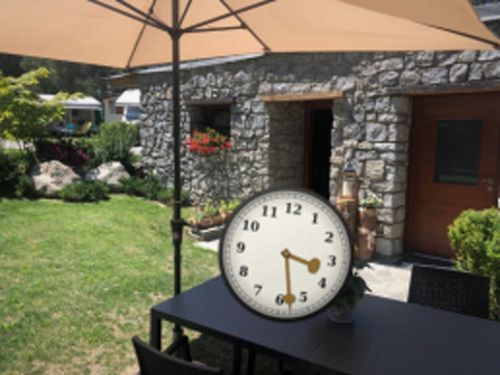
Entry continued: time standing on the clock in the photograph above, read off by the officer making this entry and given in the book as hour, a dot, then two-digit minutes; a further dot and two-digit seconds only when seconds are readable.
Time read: 3.28
